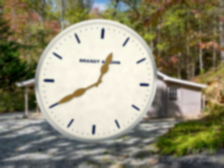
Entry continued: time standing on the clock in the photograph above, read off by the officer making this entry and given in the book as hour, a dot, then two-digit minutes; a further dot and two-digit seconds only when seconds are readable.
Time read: 12.40
